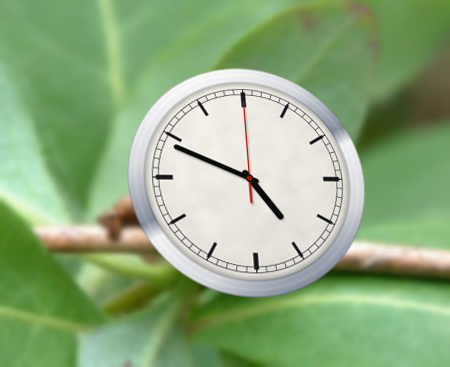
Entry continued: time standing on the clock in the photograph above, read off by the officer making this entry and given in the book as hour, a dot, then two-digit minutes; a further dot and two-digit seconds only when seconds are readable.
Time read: 4.49.00
